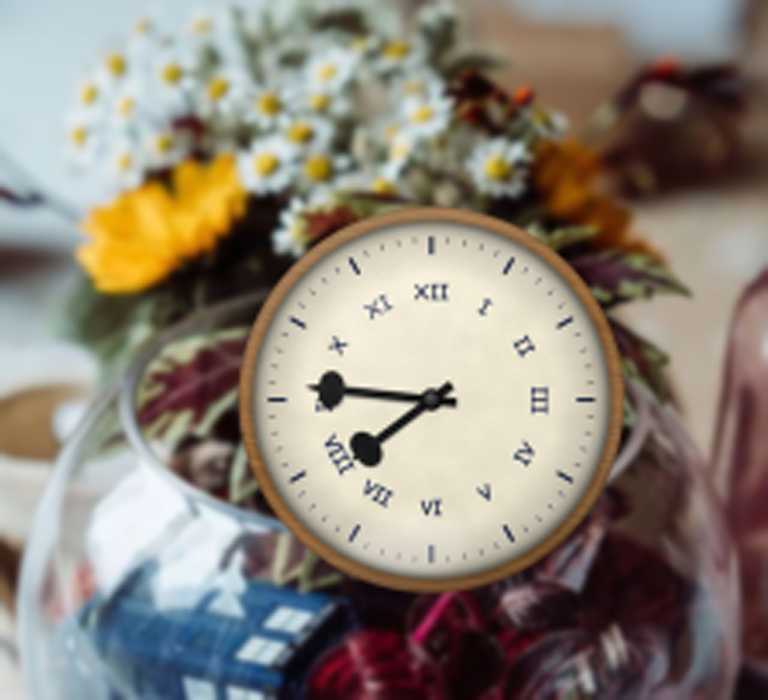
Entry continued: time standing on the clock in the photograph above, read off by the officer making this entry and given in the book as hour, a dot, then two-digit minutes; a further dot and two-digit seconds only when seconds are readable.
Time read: 7.46
